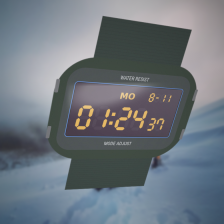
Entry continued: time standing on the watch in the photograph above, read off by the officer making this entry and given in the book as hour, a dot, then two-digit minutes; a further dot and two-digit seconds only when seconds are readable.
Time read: 1.24.37
